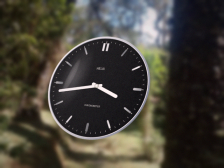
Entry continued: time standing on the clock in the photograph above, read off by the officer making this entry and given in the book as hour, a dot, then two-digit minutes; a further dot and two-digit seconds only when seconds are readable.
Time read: 3.43
